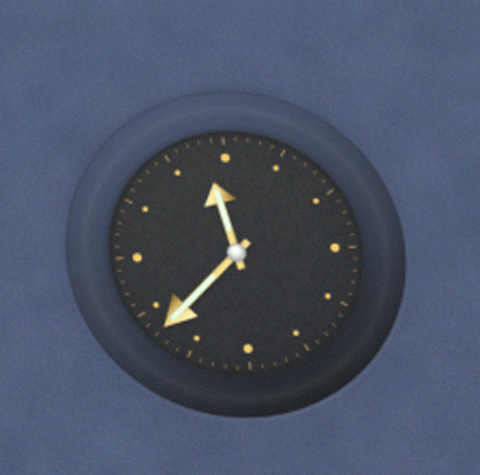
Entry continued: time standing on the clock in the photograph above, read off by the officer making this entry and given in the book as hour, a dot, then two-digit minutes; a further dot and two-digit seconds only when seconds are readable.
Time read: 11.38
